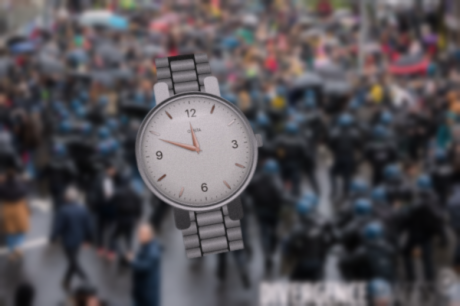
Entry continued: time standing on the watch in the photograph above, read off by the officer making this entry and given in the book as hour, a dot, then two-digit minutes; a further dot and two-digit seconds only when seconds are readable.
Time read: 11.49
